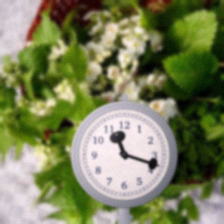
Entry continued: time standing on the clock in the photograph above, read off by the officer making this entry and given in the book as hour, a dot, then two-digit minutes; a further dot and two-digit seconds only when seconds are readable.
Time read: 11.18
